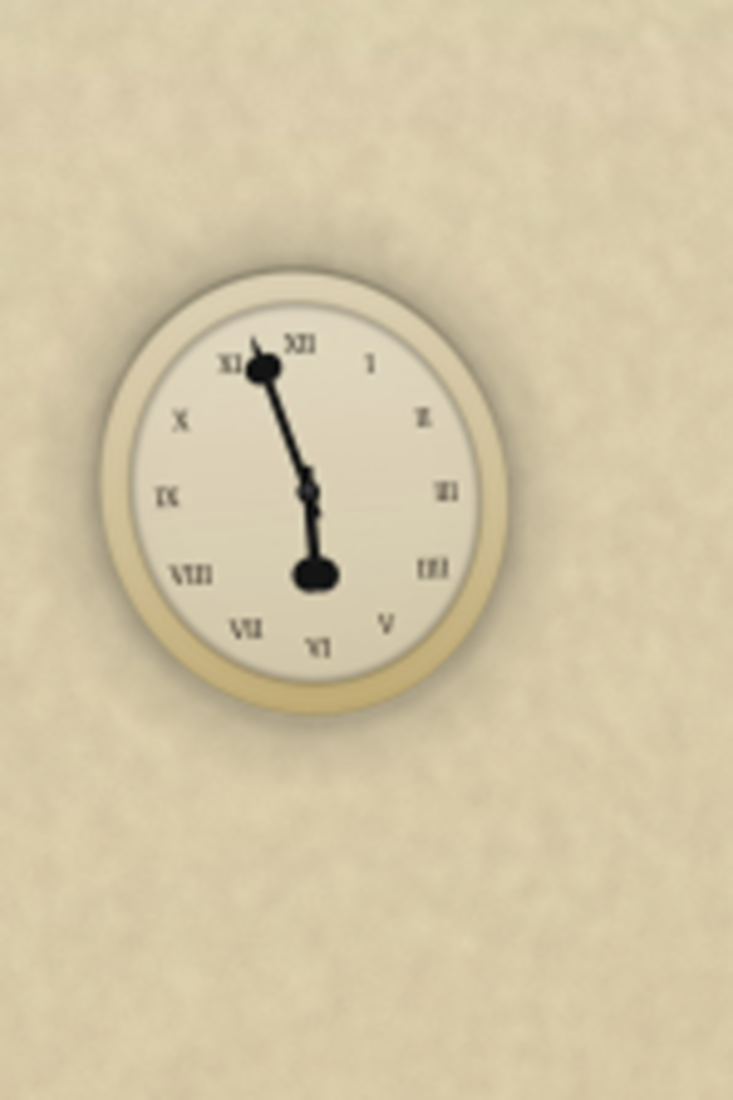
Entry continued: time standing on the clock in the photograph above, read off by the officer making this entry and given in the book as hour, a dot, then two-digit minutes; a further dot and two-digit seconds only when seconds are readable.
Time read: 5.57
